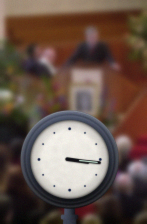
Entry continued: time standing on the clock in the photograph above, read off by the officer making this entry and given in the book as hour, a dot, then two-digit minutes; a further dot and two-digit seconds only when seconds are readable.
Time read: 3.16
